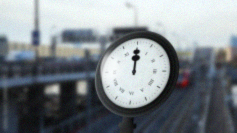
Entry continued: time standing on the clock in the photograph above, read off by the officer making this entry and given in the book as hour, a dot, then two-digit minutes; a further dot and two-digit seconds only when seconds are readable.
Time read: 12.00
